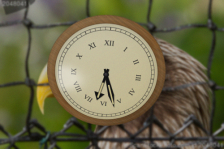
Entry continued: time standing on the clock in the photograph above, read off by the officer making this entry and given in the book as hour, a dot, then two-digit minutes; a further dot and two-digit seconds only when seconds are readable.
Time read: 6.27
